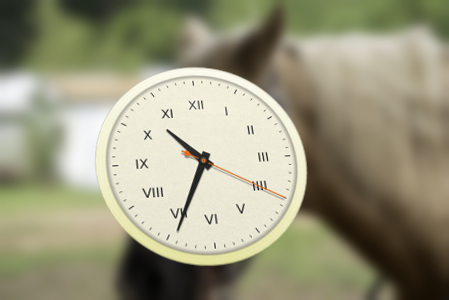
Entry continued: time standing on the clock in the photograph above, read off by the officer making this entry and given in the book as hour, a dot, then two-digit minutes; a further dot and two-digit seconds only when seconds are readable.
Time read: 10.34.20
